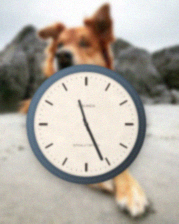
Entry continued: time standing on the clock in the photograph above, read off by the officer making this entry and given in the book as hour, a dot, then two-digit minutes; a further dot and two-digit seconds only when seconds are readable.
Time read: 11.26
